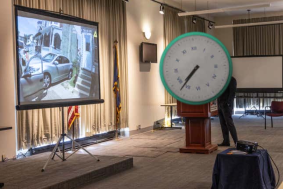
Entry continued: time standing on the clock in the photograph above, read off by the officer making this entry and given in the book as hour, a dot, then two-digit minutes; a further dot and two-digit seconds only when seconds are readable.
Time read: 7.37
